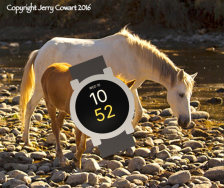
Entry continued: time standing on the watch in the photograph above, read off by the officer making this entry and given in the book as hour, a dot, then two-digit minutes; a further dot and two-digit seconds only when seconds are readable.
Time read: 10.52
